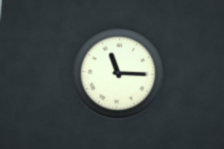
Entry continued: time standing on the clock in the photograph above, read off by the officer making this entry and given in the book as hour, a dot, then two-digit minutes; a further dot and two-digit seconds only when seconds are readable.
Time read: 11.15
